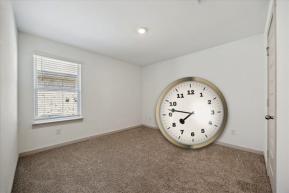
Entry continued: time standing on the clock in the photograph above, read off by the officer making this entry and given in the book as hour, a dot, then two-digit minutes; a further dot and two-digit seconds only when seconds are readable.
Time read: 7.47
